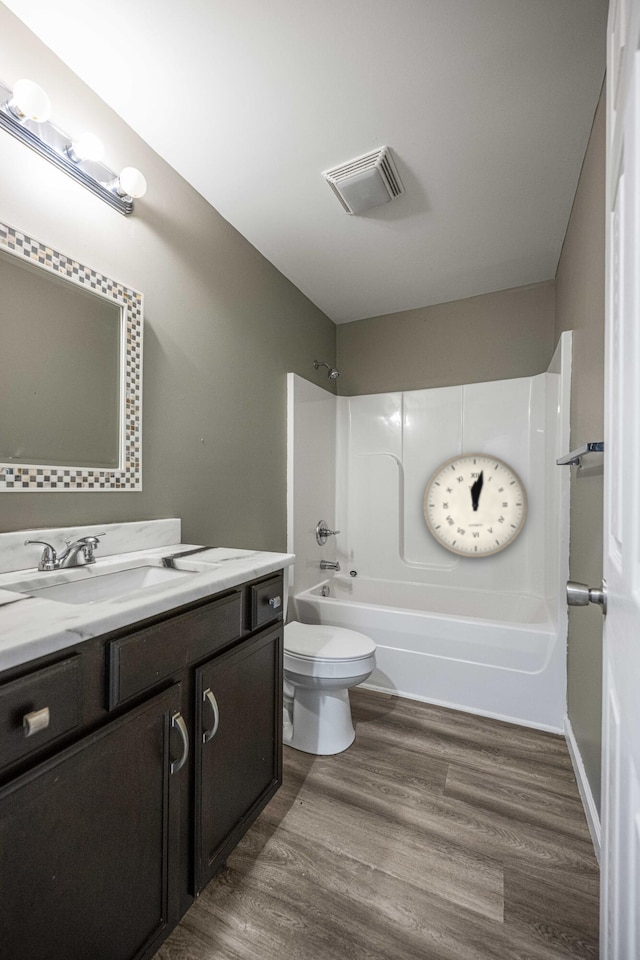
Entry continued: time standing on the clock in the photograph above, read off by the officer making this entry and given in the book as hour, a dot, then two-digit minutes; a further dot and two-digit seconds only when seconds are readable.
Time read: 12.02
